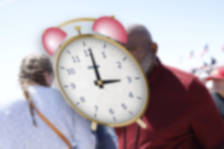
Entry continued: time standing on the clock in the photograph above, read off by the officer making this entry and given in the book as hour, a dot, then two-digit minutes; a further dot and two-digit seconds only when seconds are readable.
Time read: 3.01
